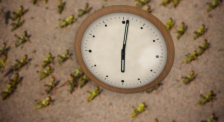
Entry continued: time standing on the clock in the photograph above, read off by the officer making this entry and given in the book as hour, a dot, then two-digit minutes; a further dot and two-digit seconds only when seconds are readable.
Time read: 6.01
